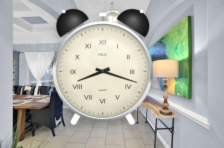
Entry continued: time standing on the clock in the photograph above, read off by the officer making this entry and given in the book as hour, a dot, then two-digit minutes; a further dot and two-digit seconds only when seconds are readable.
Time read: 8.18
